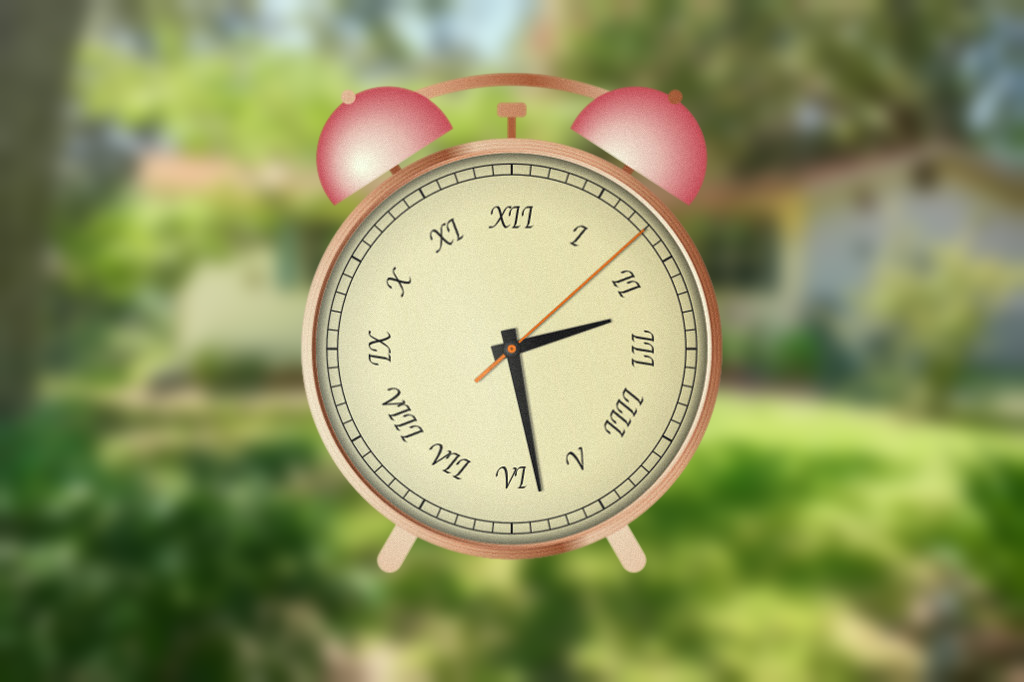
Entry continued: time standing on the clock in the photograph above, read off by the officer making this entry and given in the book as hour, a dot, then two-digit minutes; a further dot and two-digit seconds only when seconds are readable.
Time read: 2.28.08
